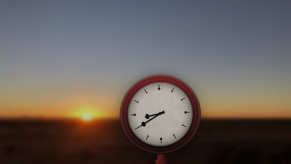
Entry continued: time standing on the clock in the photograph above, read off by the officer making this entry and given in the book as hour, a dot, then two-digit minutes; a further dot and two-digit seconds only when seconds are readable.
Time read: 8.40
